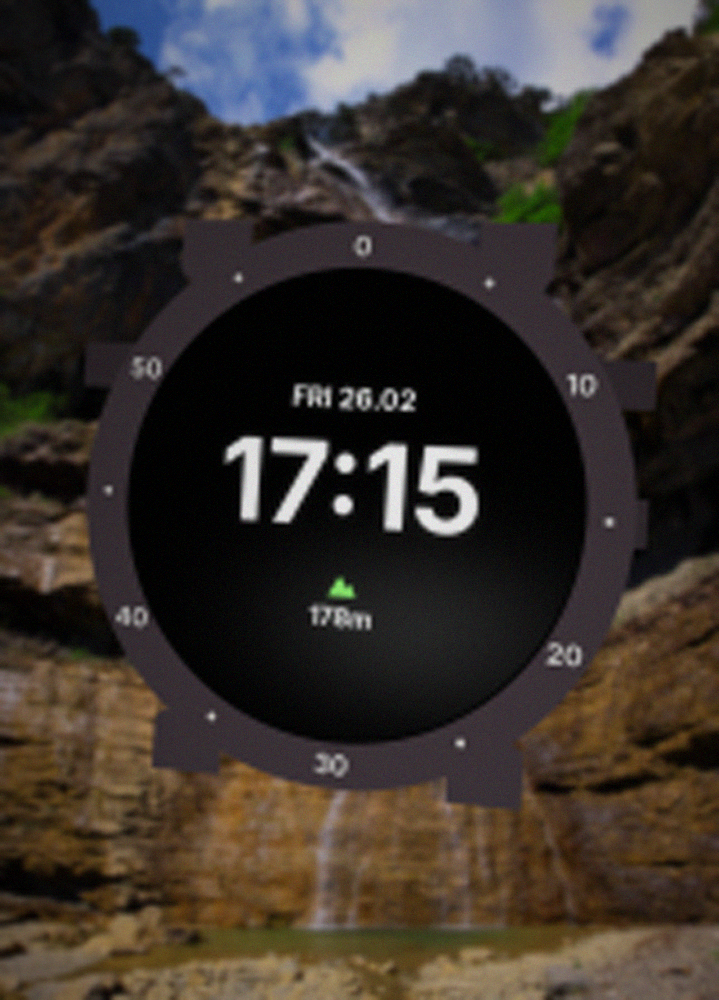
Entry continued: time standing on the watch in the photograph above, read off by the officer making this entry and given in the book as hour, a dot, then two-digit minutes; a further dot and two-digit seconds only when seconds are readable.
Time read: 17.15
